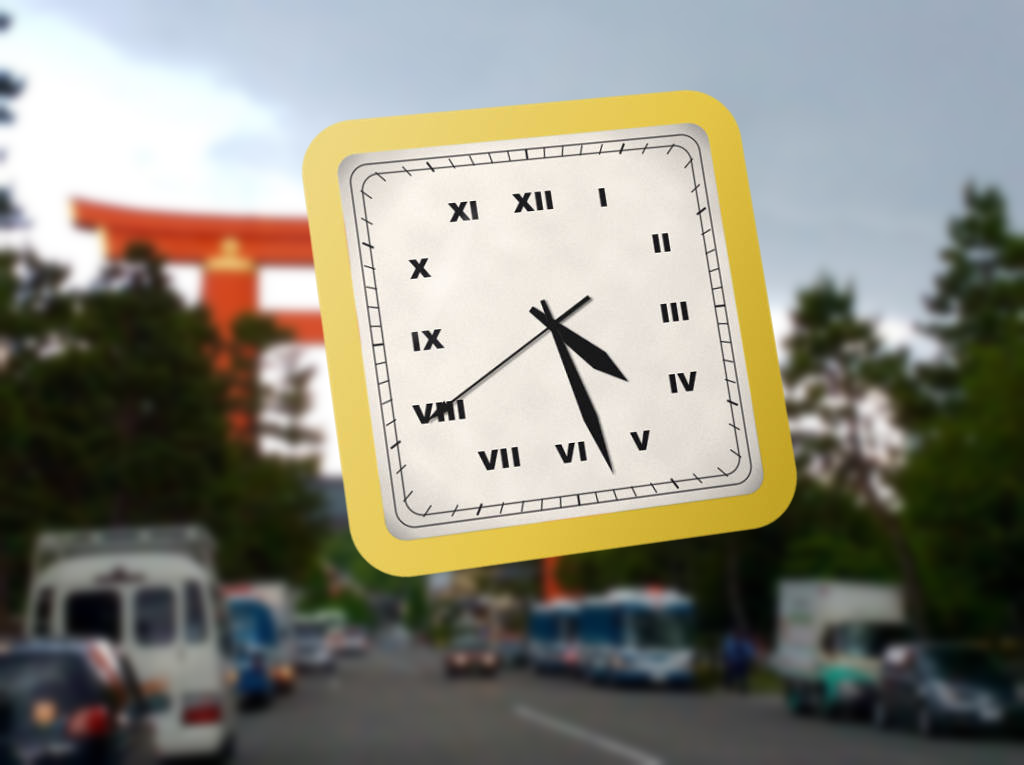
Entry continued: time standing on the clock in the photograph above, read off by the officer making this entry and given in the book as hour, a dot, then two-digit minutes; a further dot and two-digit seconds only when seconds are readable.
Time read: 4.27.40
